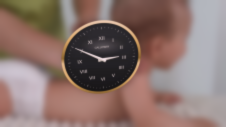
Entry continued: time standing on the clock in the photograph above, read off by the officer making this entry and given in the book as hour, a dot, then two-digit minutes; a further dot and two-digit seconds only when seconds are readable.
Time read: 2.50
